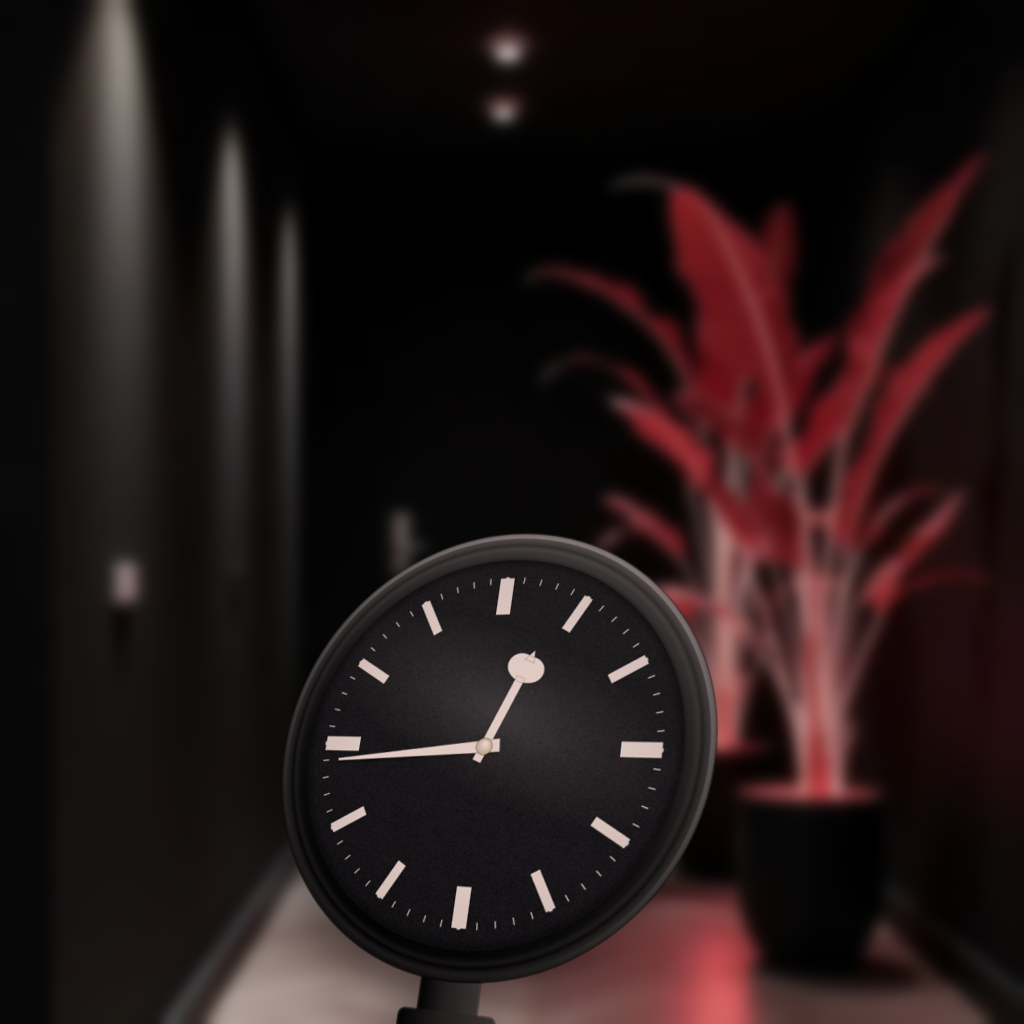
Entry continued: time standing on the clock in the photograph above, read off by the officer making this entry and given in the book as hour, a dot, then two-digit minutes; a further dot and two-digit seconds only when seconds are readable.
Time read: 12.44
